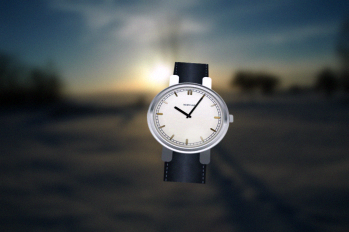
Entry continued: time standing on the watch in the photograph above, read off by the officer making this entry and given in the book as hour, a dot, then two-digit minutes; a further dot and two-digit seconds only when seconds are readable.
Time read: 10.05
